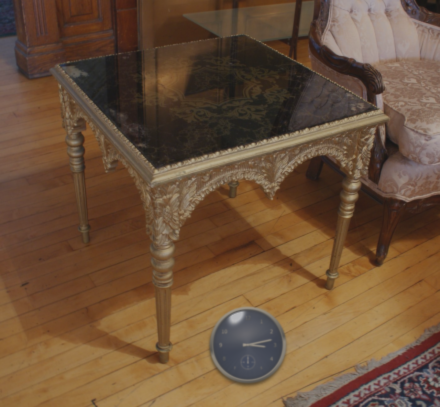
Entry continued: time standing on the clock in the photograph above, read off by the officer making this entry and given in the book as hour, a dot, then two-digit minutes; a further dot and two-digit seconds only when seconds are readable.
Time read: 3.13
